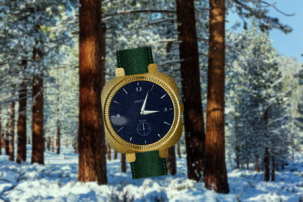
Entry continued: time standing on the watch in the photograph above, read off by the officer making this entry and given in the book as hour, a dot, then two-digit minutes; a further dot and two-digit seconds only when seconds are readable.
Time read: 3.04
